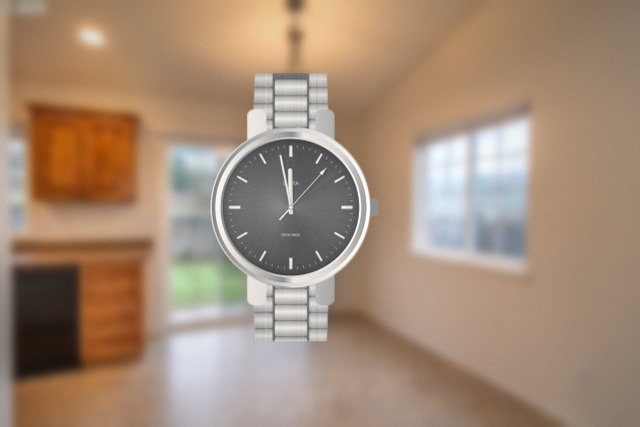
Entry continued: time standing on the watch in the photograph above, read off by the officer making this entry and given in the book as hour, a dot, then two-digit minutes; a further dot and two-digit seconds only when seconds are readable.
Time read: 11.58.07
